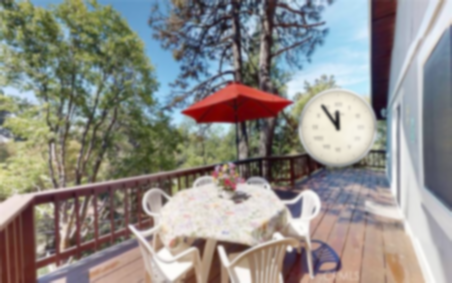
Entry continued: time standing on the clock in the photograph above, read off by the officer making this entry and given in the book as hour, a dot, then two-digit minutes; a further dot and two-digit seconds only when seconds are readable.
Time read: 11.54
